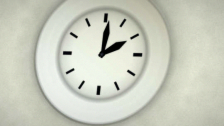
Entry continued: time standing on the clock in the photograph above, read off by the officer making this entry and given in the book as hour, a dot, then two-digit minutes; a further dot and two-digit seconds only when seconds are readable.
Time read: 2.01
